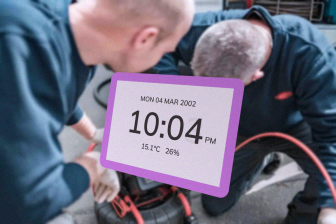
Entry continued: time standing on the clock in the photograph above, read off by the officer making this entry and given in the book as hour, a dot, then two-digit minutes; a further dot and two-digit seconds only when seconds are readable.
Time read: 10.04
